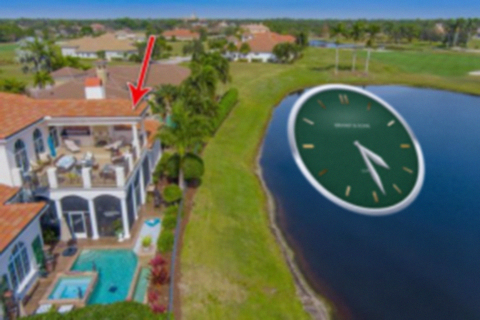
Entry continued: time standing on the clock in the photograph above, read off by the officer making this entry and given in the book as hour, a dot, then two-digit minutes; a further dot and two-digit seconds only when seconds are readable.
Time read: 4.28
